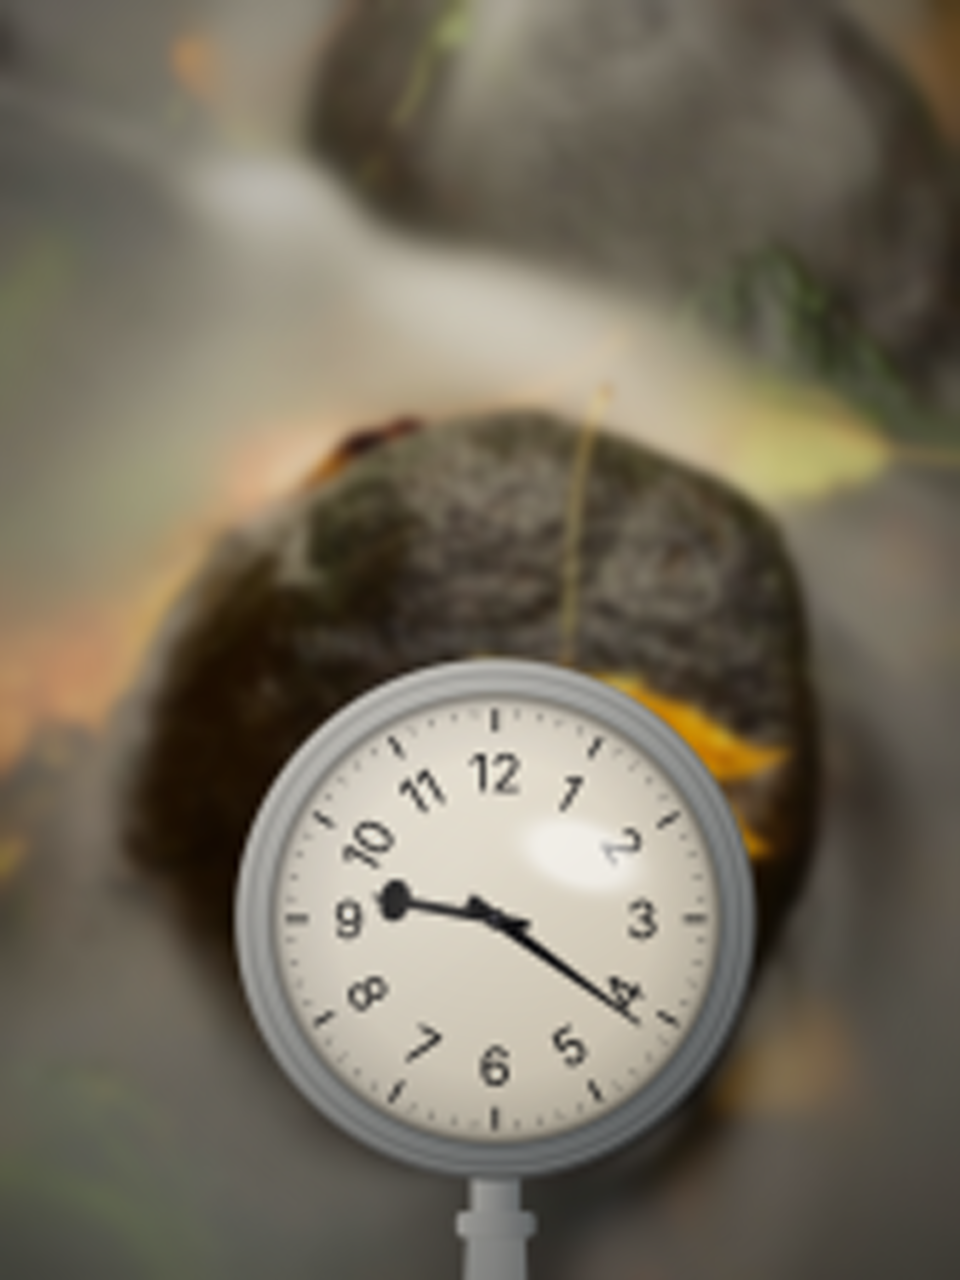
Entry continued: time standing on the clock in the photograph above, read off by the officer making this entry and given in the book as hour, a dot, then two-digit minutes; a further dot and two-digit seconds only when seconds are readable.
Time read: 9.21
